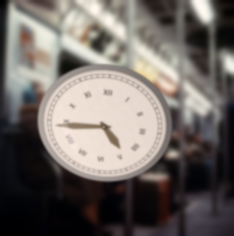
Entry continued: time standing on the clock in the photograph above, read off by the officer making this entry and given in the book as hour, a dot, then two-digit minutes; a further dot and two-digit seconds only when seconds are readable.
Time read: 4.44
